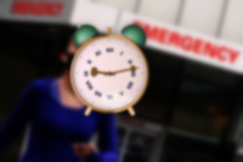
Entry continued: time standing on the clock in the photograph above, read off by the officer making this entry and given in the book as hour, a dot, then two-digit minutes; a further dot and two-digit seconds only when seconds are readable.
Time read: 9.13
